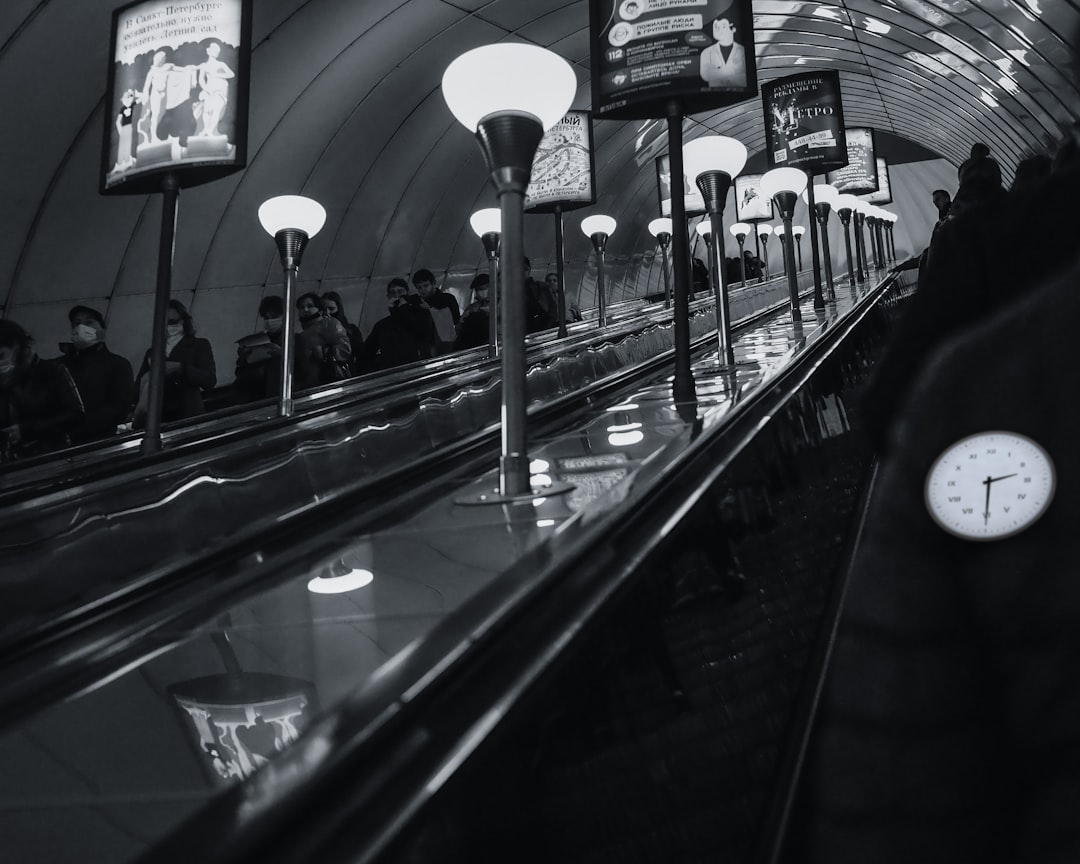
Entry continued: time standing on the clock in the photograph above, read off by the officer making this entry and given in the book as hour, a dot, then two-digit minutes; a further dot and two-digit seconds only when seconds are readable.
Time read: 2.30
